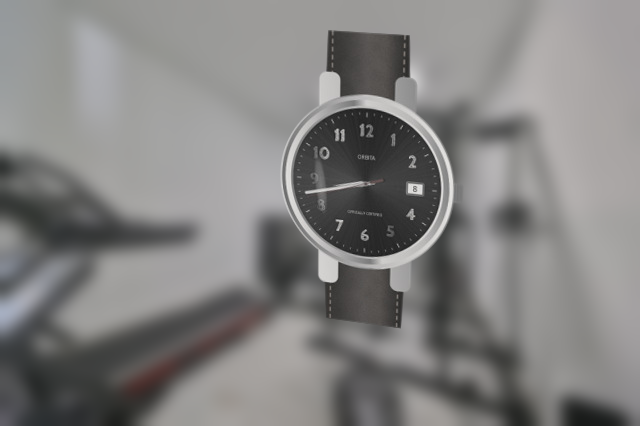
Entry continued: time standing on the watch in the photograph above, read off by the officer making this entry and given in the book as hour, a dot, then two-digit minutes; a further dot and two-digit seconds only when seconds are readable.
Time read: 8.42.42
